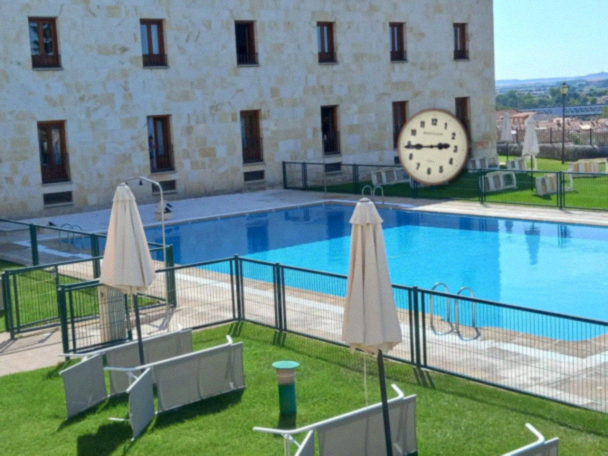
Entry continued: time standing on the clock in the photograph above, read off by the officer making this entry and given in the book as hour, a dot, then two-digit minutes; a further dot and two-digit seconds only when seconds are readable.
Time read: 2.44
